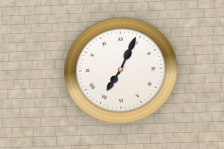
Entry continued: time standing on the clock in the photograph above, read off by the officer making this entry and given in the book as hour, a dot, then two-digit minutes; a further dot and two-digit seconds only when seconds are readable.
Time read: 7.04
